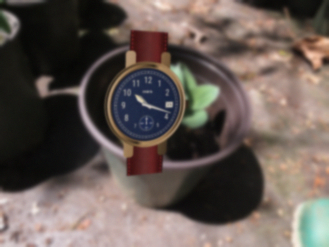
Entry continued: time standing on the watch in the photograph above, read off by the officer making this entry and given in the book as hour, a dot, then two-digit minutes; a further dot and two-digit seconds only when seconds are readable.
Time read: 10.18
